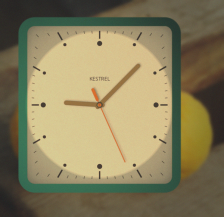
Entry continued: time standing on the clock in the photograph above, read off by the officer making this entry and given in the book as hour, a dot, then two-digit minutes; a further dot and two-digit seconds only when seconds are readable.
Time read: 9.07.26
